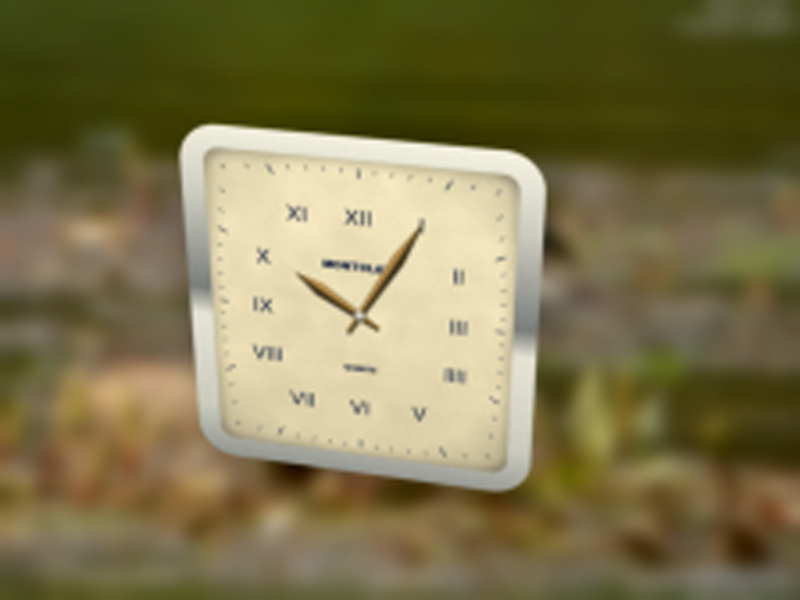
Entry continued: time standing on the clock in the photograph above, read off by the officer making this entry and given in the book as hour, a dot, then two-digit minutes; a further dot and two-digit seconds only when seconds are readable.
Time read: 10.05
